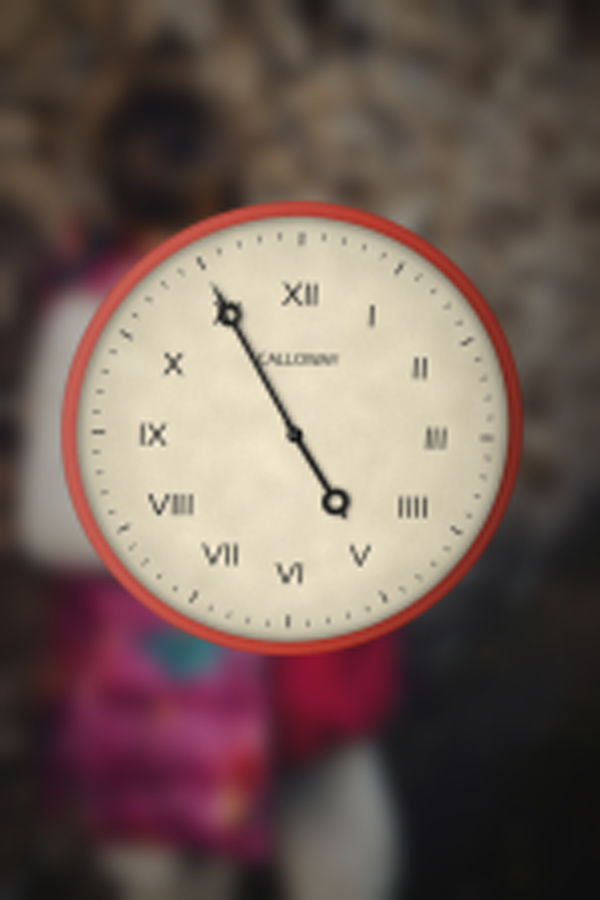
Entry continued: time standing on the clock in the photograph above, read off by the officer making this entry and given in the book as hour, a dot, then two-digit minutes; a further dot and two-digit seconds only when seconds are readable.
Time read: 4.55
